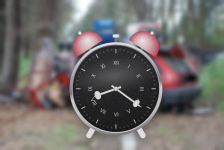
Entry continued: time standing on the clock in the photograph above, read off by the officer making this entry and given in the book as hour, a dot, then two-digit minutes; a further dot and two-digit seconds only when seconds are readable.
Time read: 8.21
